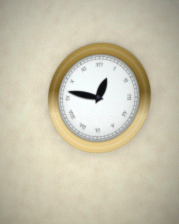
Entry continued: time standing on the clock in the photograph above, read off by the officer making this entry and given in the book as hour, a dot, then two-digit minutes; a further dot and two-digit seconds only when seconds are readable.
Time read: 12.47
